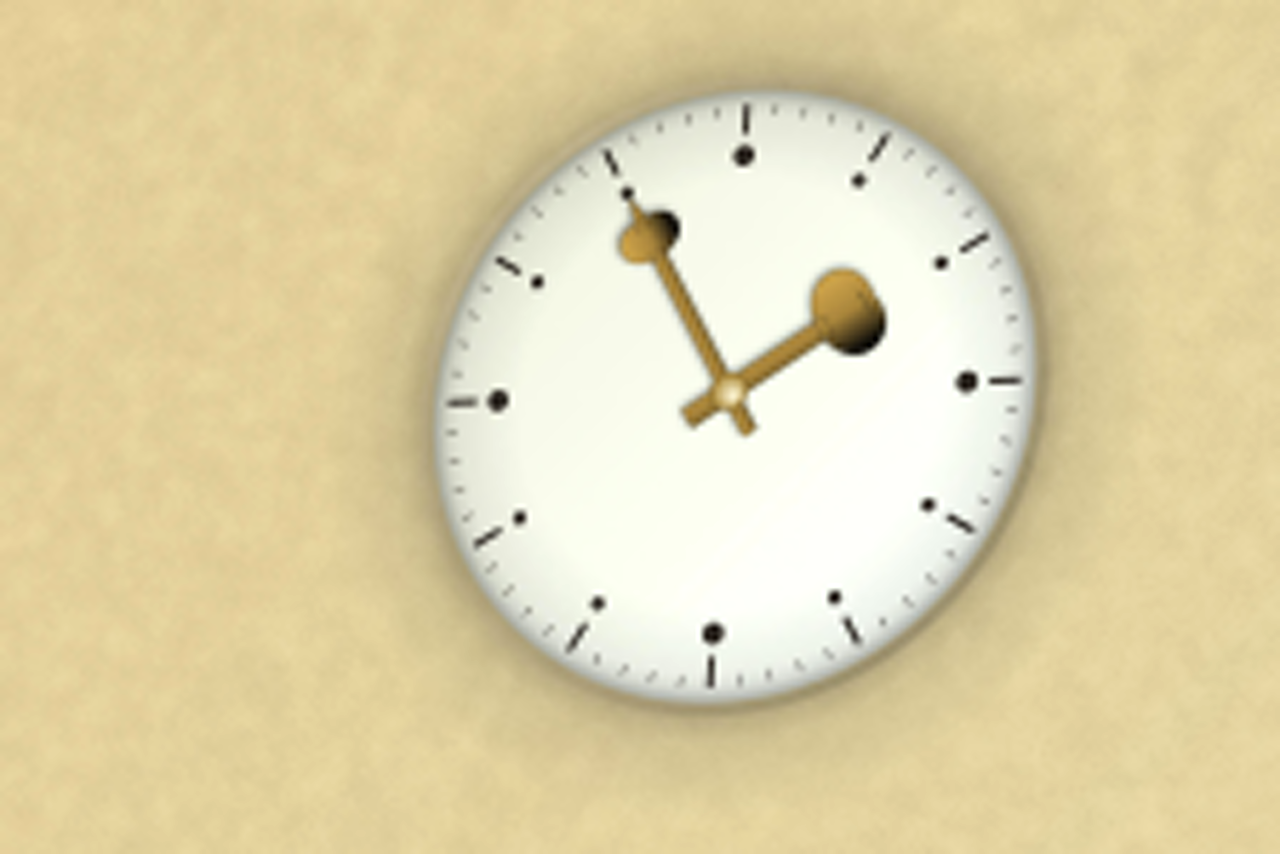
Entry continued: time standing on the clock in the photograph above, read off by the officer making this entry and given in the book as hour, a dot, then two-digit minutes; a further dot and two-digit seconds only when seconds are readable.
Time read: 1.55
